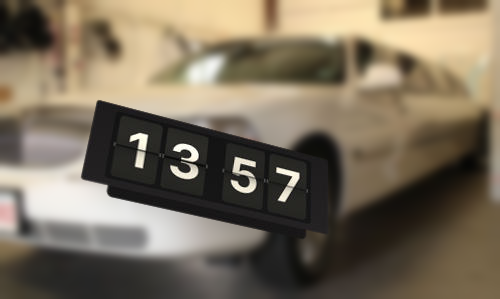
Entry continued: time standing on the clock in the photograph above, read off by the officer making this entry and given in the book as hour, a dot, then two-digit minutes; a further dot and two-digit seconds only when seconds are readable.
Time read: 13.57
